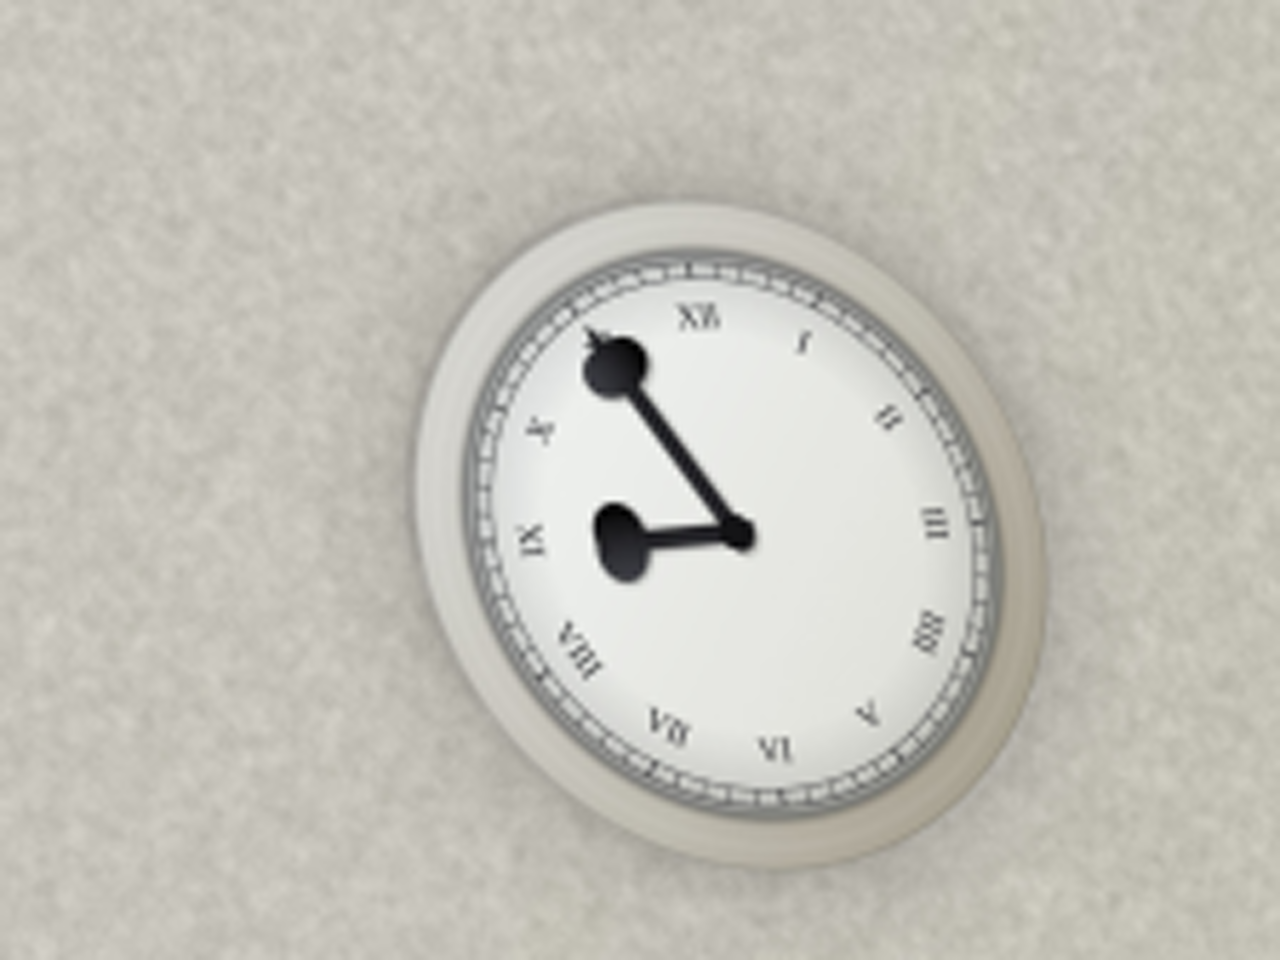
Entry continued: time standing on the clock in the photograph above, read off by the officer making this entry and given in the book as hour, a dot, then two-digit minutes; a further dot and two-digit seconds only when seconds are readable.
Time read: 8.55
